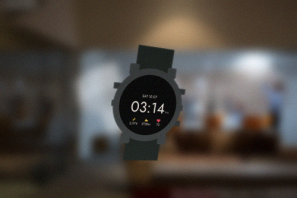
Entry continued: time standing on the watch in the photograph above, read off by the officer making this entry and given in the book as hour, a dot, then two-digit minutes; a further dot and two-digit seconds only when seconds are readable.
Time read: 3.14
